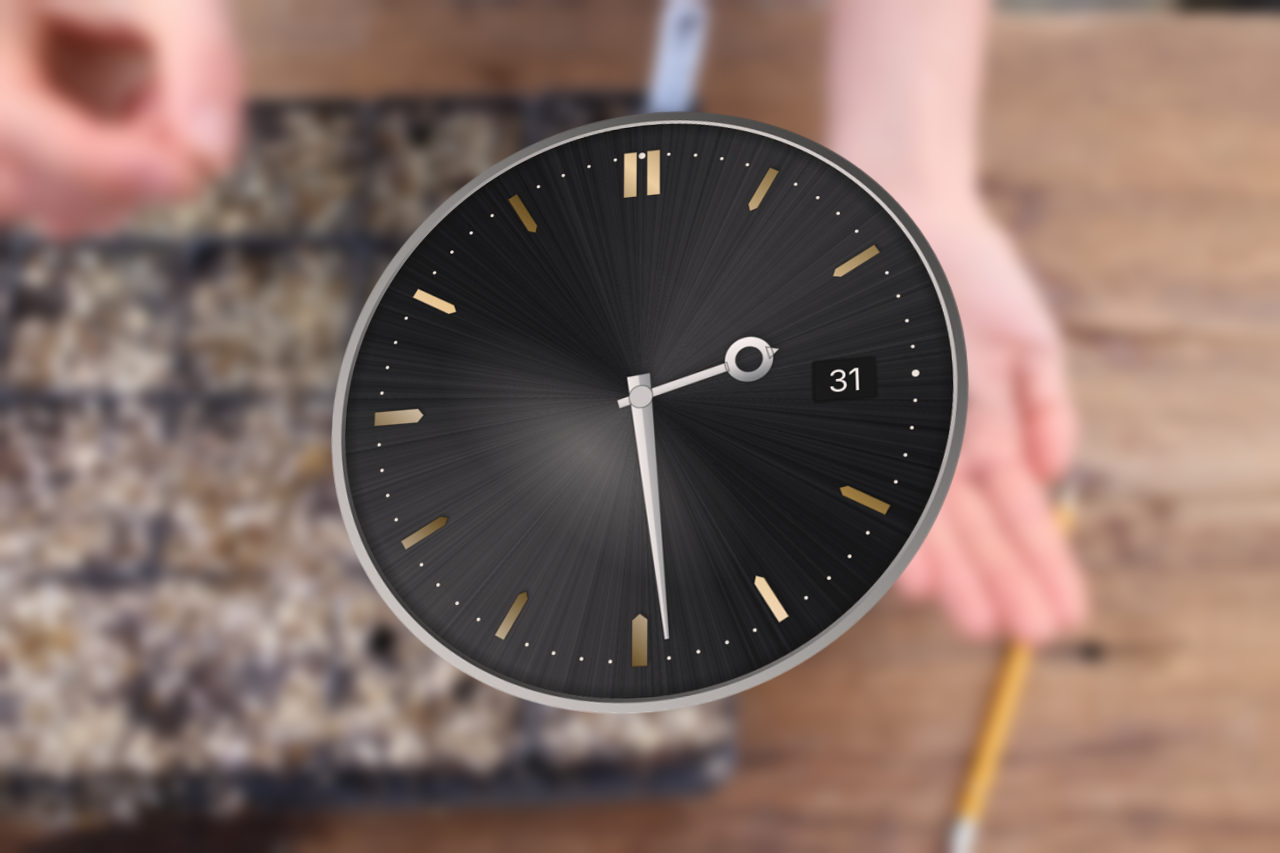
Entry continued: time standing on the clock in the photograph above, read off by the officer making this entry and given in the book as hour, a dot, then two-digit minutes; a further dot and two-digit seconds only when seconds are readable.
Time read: 2.29
